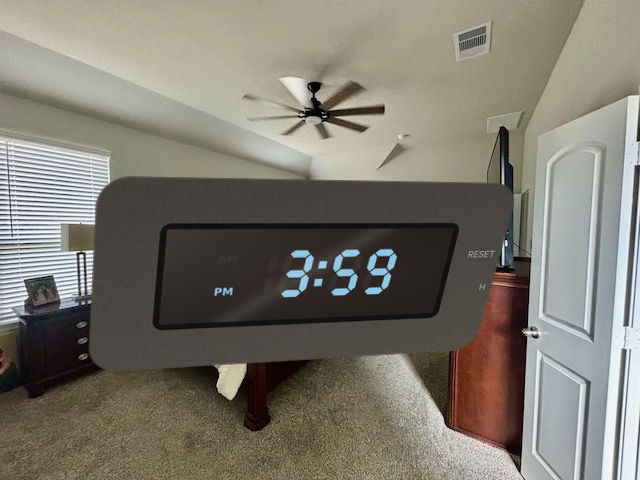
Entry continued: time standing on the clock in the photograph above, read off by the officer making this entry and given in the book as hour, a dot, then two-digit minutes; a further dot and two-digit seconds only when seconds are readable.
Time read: 3.59
